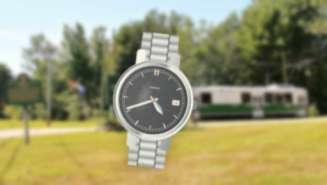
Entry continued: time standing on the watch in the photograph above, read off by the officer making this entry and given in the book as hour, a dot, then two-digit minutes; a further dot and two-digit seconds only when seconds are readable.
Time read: 4.41
